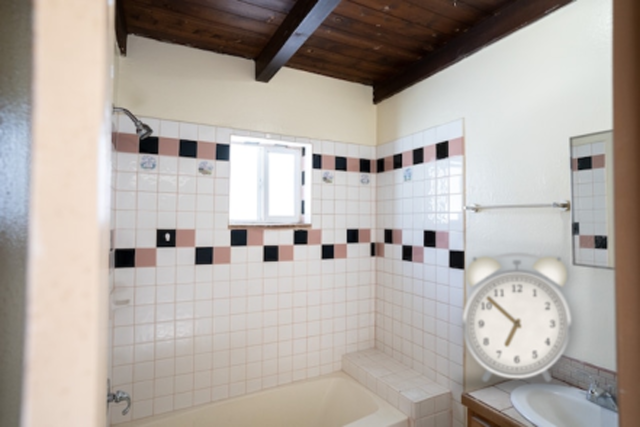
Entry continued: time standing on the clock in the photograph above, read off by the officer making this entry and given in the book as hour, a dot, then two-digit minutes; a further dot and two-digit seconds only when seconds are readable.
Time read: 6.52
